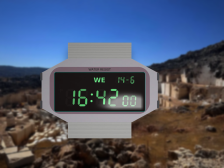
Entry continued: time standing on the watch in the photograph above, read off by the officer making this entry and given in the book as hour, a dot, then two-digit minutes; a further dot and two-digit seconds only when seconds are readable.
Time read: 16.42.00
